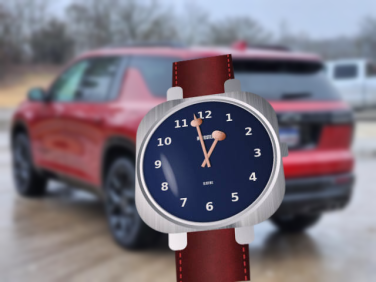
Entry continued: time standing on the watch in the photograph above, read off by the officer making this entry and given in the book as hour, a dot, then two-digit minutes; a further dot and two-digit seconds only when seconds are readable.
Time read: 12.58
